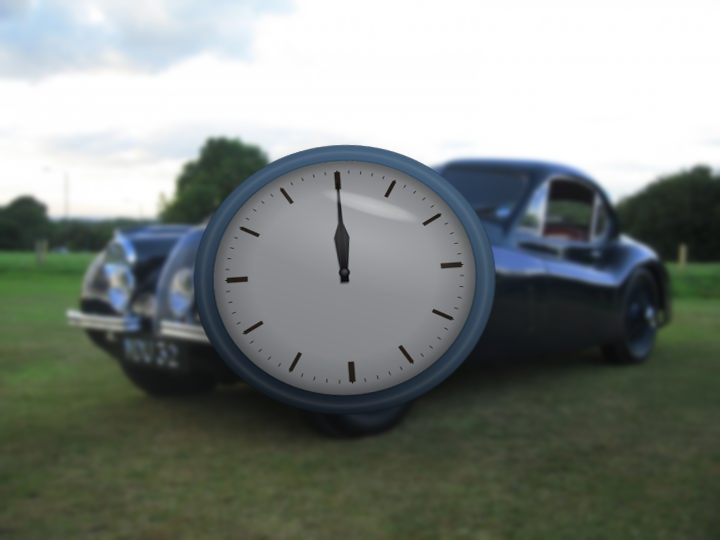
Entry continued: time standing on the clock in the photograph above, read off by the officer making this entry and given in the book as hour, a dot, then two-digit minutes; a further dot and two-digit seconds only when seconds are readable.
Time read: 12.00
